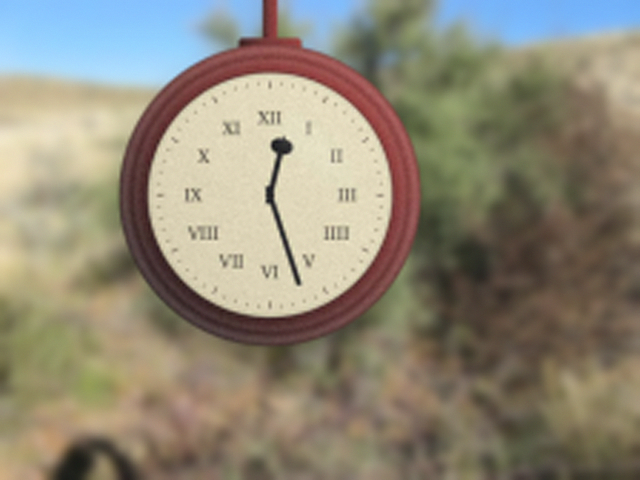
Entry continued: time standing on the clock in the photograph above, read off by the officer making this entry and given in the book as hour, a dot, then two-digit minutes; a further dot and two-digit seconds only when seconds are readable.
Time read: 12.27
